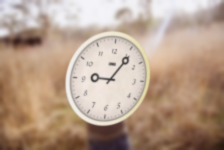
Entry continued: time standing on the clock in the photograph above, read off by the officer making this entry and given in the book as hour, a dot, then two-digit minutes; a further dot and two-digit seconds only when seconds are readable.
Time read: 9.06
